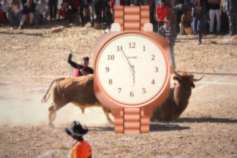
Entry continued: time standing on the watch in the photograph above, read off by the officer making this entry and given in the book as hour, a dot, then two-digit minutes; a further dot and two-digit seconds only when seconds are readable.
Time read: 5.55
